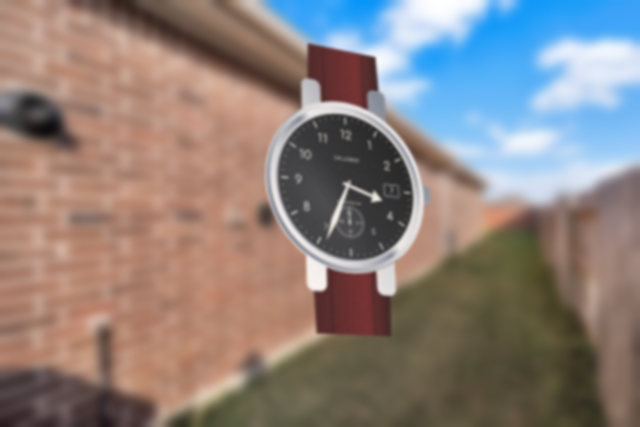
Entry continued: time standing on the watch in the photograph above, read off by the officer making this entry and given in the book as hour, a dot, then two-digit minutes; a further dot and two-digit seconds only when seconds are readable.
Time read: 3.34
